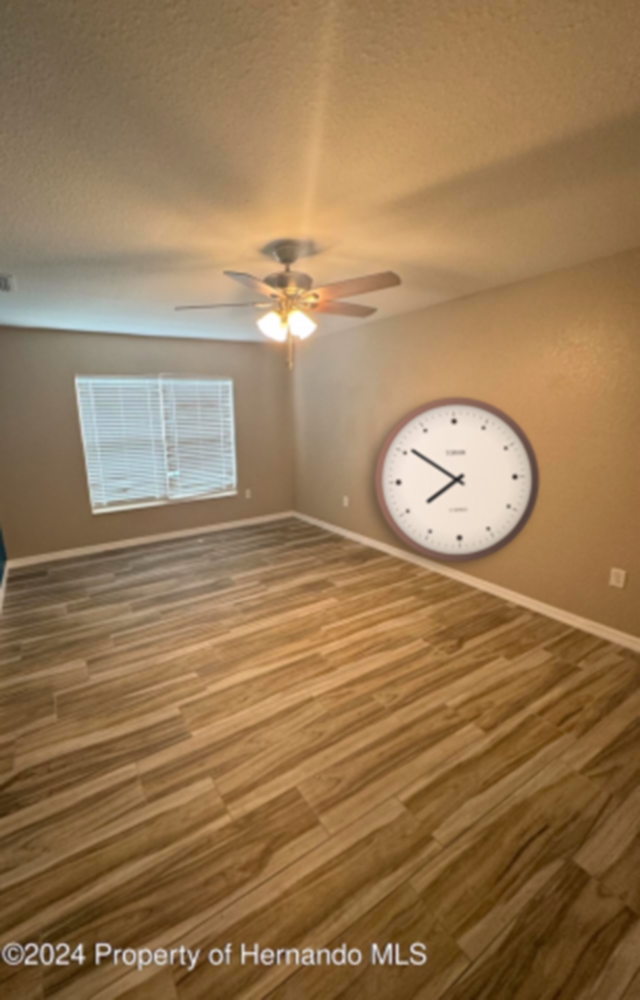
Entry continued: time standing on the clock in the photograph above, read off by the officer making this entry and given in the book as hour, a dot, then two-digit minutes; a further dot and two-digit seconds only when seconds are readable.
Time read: 7.51
